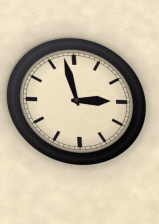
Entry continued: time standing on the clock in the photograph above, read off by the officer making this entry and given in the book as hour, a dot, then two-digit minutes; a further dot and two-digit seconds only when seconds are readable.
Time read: 2.58
